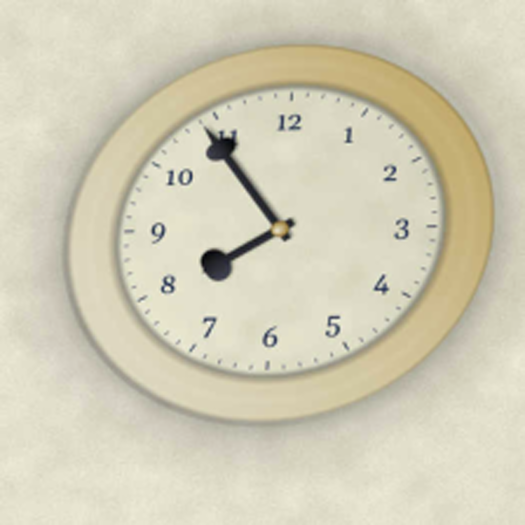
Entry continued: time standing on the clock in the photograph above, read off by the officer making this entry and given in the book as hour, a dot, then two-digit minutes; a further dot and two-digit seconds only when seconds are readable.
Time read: 7.54
